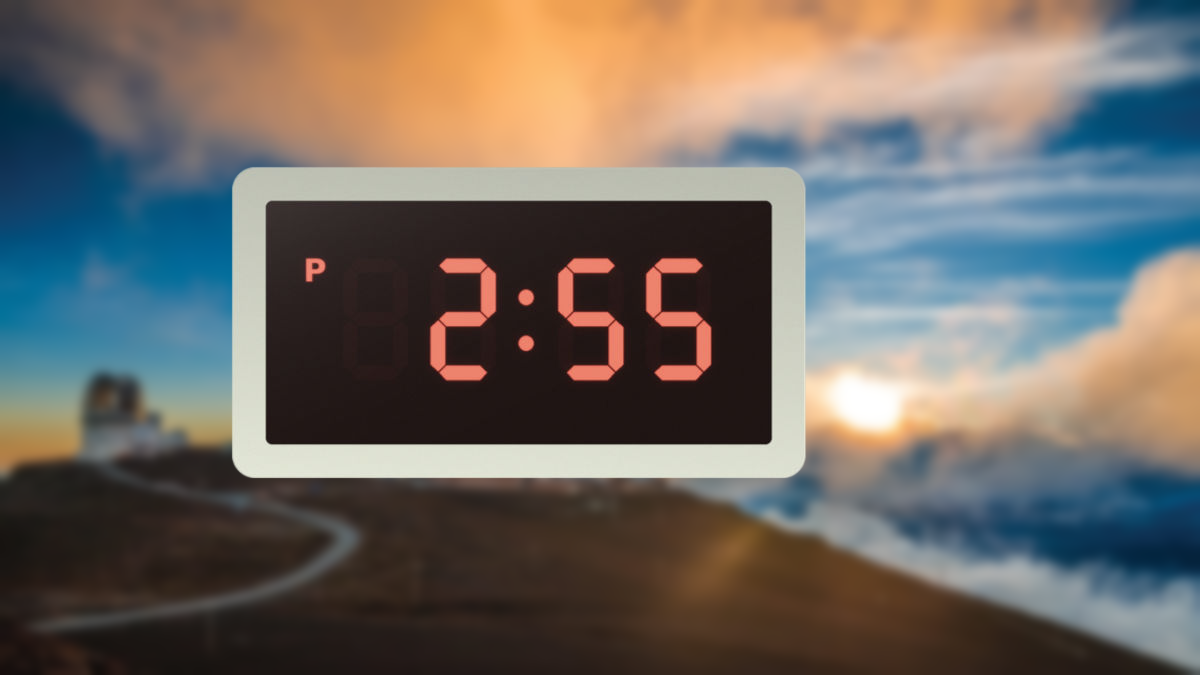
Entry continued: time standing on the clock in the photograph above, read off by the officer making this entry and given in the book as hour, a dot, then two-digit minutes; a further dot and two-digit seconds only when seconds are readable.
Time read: 2.55
